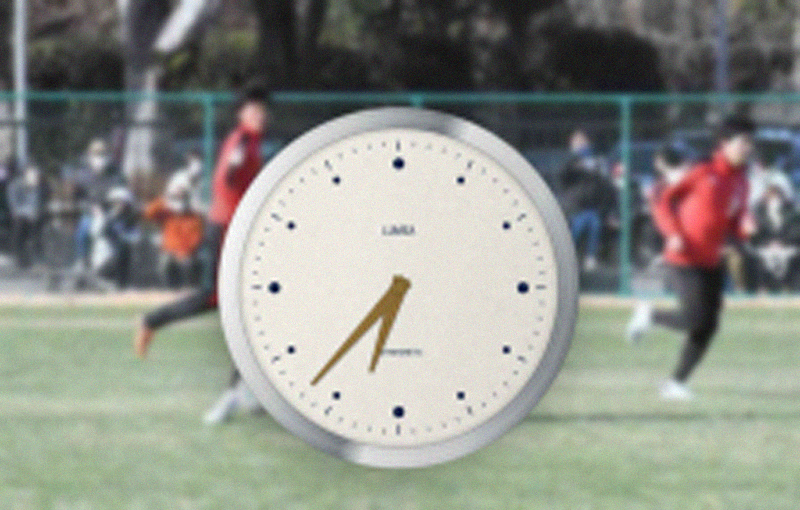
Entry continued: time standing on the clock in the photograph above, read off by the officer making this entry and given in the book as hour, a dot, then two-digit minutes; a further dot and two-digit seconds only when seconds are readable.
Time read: 6.37
